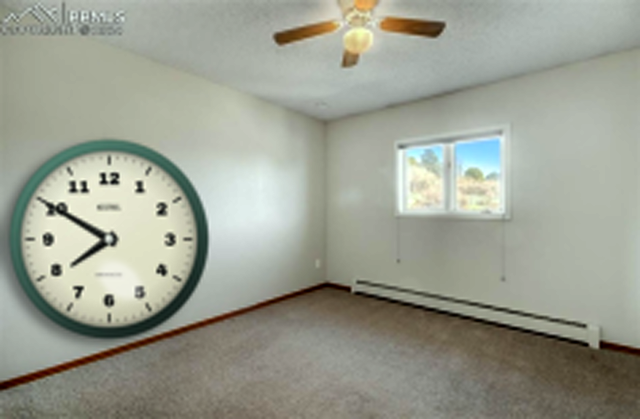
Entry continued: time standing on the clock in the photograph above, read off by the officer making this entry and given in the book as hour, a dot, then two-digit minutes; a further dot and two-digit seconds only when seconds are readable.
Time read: 7.50
